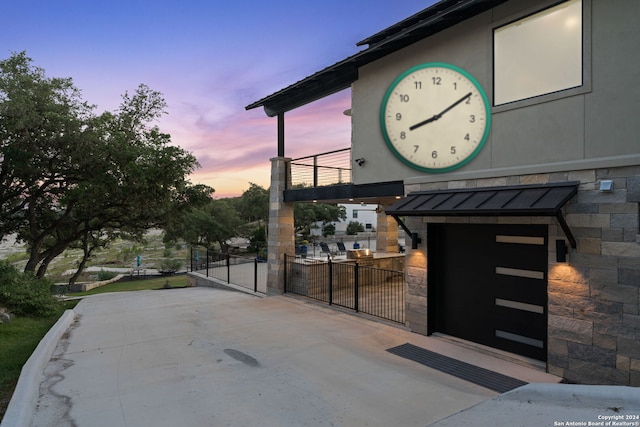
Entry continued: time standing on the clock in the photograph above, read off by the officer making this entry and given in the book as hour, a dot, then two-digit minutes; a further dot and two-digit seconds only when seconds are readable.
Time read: 8.09
